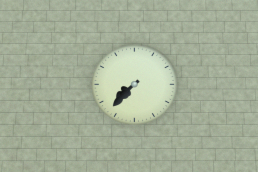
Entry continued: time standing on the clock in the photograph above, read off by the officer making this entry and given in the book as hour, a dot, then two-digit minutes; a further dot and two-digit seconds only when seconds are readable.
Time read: 7.37
